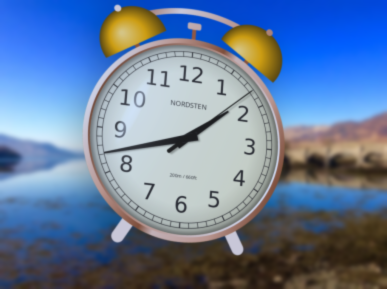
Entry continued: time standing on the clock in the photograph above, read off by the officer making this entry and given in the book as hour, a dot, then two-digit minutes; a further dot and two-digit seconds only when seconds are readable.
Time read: 1.42.08
